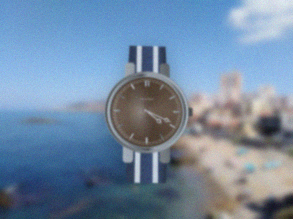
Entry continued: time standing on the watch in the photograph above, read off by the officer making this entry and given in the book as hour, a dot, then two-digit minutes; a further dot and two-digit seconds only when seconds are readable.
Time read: 4.19
